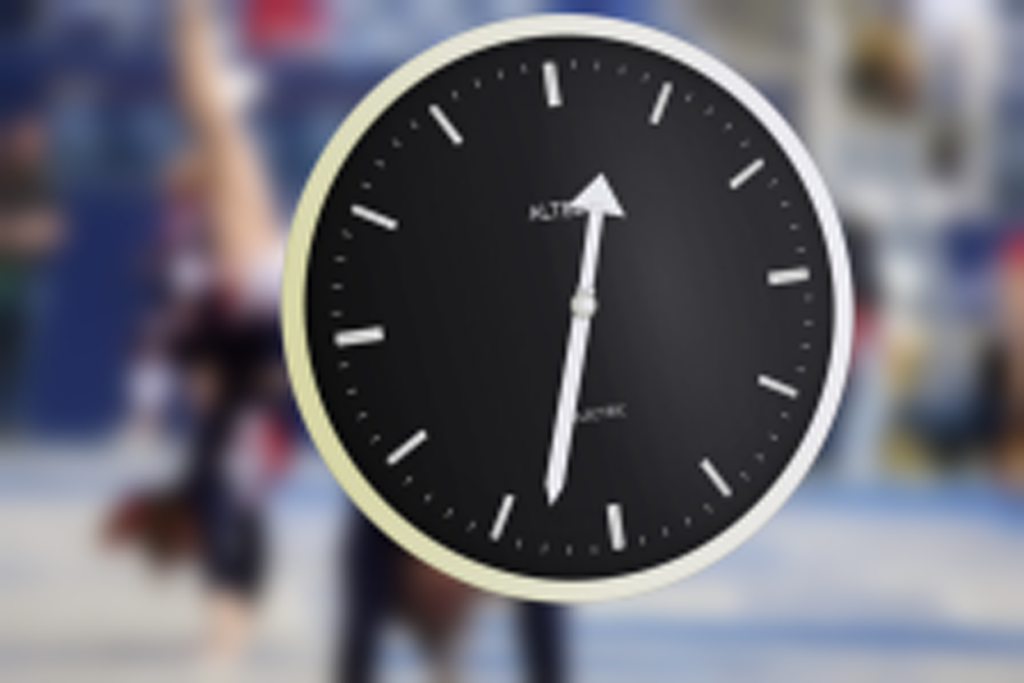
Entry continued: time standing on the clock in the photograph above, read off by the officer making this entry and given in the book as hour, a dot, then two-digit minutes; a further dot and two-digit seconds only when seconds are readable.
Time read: 12.33
